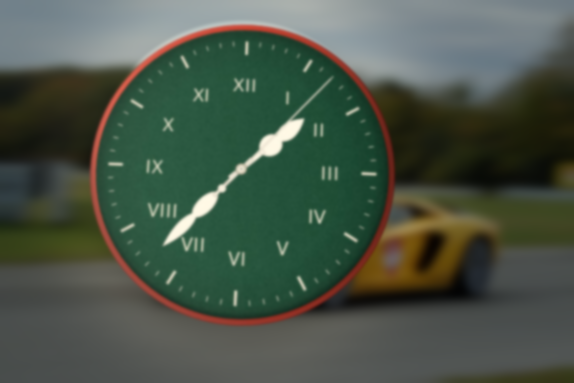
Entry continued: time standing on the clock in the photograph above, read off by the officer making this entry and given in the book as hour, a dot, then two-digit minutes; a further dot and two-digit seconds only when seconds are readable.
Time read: 1.37.07
